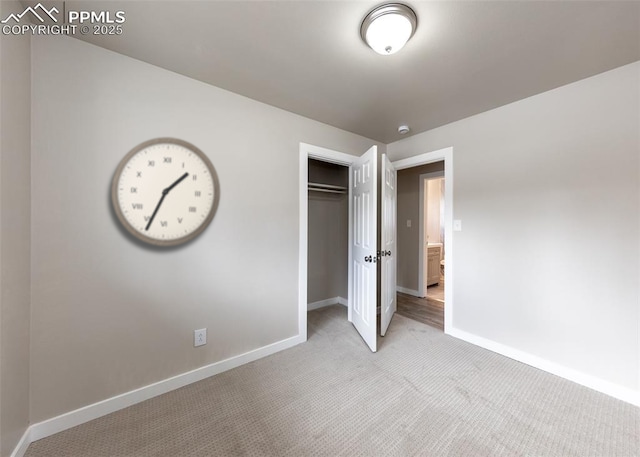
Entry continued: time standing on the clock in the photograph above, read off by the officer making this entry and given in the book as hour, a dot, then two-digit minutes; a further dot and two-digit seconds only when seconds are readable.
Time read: 1.34
